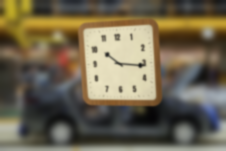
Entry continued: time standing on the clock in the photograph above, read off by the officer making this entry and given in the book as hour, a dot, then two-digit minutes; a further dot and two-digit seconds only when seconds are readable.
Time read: 10.16
